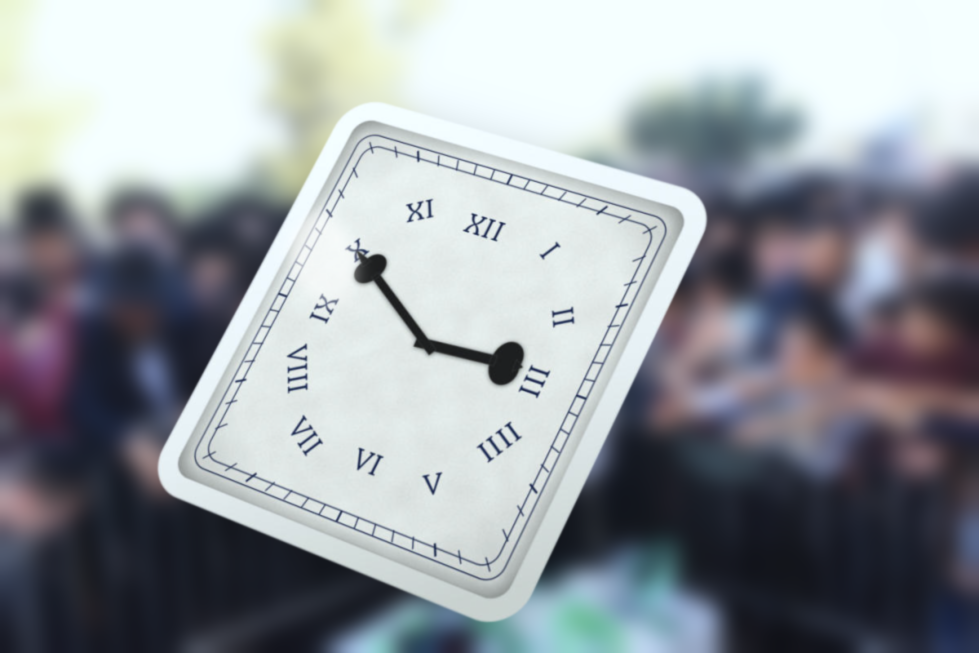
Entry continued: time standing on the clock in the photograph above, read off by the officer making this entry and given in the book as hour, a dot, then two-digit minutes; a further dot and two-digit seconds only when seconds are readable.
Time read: 2.50
